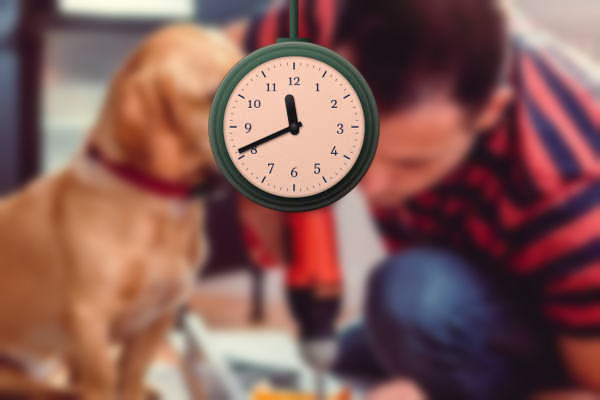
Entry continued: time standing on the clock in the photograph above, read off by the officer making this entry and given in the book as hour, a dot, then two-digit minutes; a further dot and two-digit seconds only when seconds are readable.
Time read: 11.41
